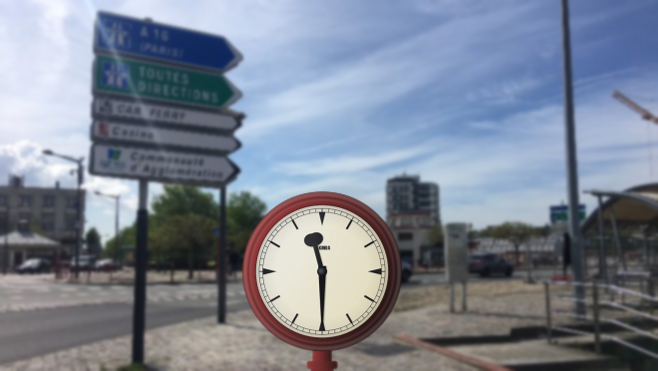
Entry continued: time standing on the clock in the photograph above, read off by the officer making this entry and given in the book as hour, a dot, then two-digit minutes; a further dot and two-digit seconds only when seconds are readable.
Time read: 11.30
